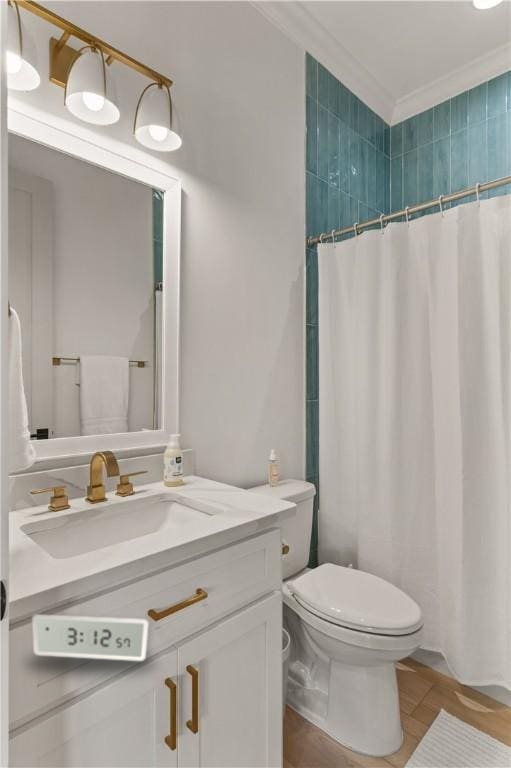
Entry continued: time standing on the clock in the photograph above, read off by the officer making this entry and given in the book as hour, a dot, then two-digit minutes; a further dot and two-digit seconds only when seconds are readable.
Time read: 3.12.57
